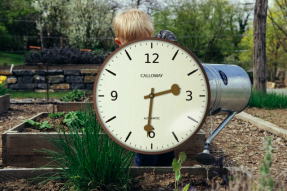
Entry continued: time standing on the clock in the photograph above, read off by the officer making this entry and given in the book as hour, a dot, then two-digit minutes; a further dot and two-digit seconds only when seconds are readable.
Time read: 2.31
